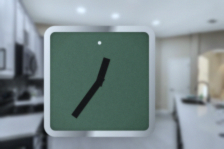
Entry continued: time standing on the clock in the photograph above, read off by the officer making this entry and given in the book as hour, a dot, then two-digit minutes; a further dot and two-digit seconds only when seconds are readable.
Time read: 12.36
